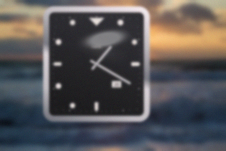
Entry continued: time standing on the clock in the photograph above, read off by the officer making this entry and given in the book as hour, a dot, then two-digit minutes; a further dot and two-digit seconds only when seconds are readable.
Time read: 1.20
